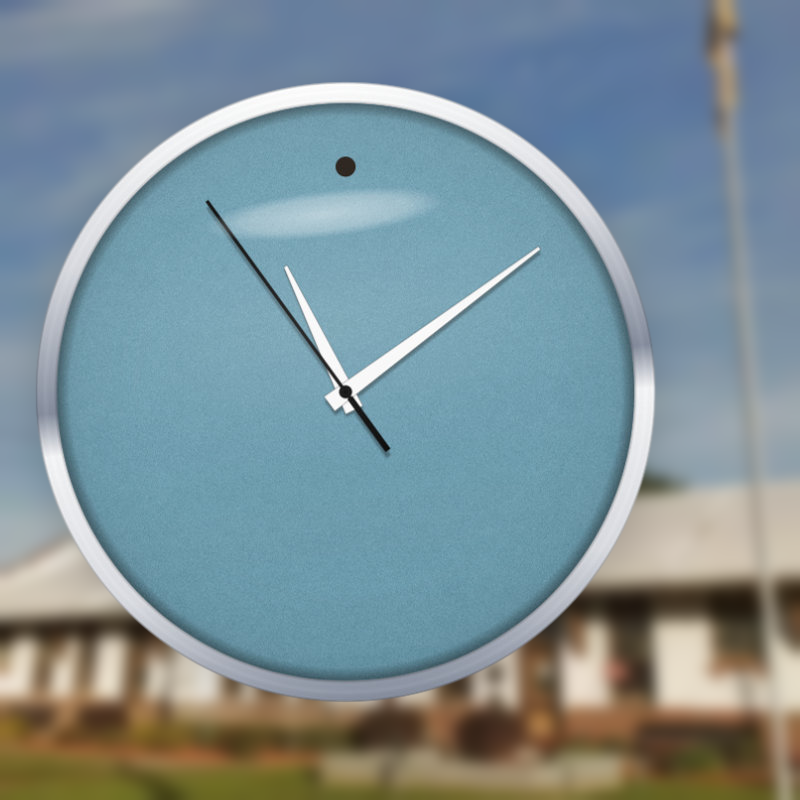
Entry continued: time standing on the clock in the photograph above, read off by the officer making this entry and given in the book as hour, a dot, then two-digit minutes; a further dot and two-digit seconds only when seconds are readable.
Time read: 11.08.54
